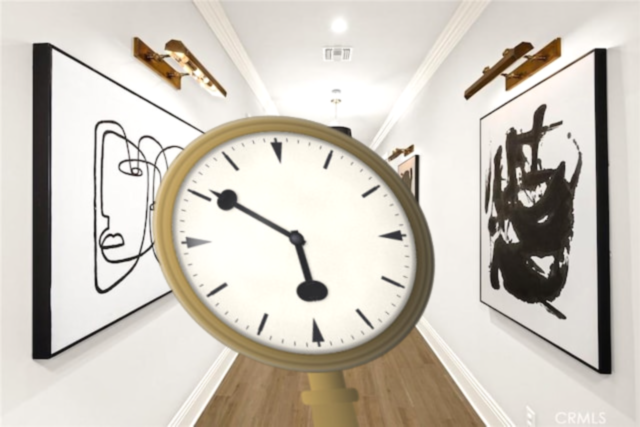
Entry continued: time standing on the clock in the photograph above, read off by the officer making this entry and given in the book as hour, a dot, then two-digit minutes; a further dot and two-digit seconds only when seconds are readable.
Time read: 5.51
